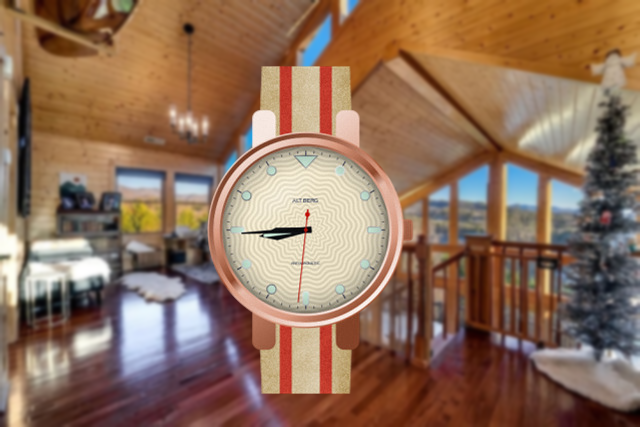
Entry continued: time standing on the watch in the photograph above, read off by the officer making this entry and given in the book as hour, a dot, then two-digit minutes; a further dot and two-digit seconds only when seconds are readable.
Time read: 8.44.31
